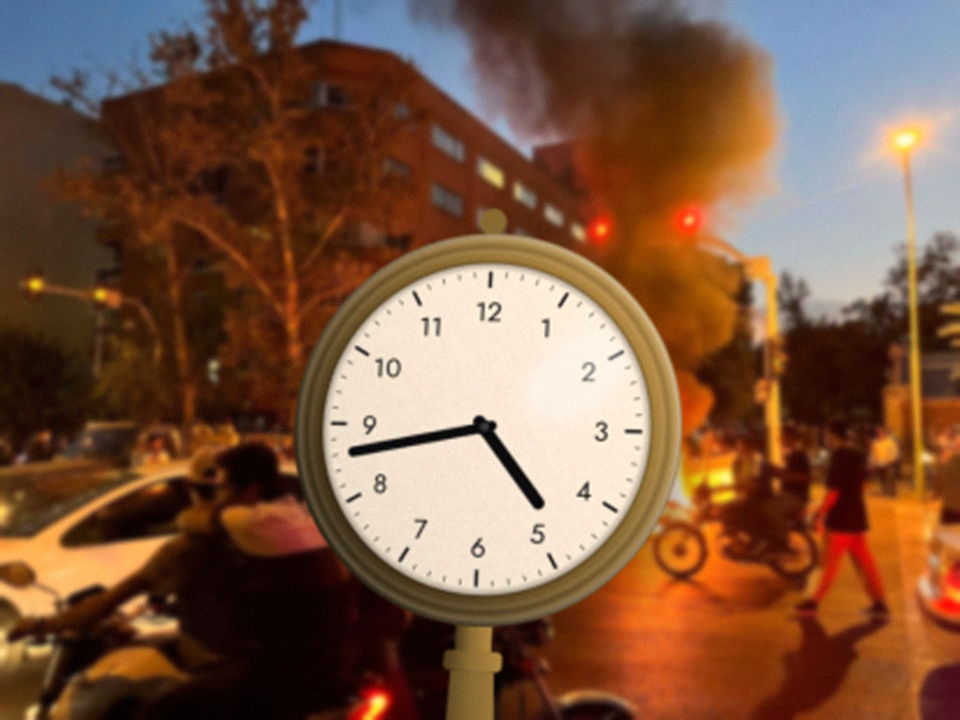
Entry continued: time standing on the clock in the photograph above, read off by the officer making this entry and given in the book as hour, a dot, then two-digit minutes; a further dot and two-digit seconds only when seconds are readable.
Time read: 4.43
